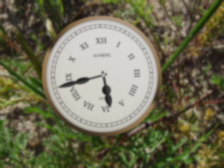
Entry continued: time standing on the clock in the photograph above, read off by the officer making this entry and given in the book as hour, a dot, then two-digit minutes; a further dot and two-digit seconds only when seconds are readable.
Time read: 5.43
